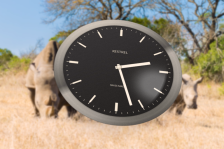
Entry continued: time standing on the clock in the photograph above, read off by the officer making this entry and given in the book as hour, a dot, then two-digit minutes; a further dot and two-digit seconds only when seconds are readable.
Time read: 2.27
